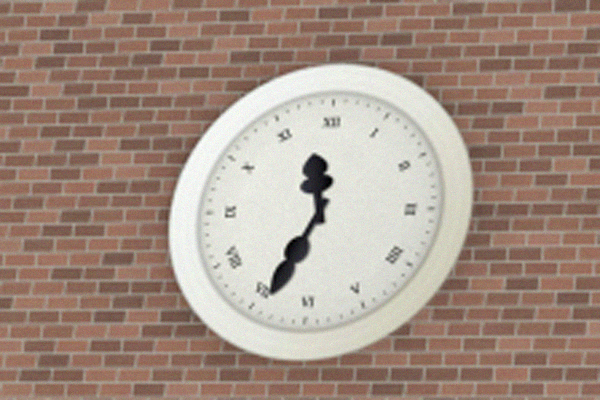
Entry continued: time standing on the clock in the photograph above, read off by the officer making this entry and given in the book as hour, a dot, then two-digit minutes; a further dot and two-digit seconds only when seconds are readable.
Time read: 11.34
